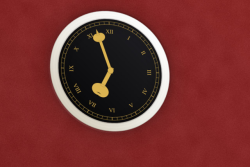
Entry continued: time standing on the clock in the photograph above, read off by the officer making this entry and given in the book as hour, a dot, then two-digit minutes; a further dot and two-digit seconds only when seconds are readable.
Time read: 6.57
